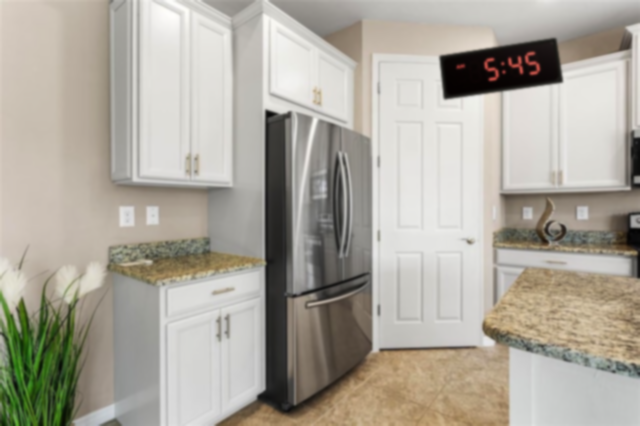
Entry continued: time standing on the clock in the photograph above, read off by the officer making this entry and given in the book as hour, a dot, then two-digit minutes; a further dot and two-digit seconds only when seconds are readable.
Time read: 5.45
